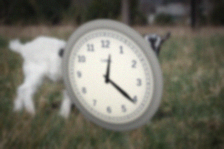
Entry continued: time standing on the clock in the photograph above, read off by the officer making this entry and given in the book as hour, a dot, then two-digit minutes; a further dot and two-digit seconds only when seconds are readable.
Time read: 12.21
